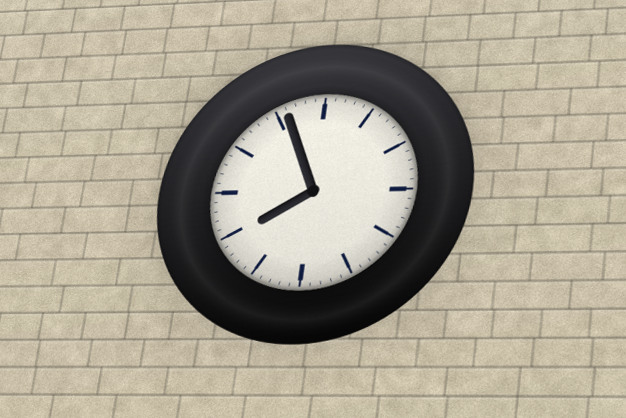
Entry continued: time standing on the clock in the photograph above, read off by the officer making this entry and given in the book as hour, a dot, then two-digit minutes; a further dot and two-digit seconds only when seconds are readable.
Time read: 7.56
